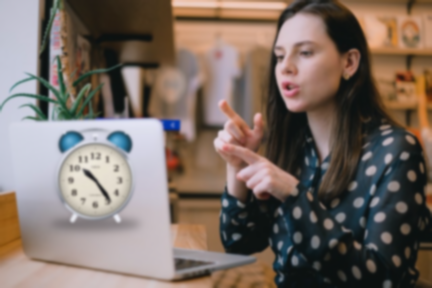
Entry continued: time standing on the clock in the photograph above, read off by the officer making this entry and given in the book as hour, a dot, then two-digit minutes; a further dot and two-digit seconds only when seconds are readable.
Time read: 10.24
